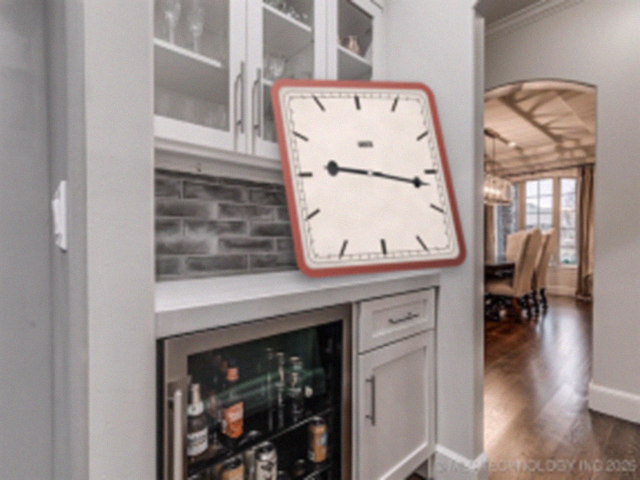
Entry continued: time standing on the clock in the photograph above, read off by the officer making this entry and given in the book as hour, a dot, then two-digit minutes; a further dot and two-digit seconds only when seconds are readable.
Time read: 9.17
